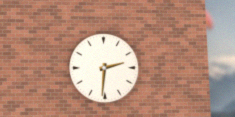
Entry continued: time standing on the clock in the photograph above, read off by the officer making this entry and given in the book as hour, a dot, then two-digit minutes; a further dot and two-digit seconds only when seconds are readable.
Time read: 2.31
